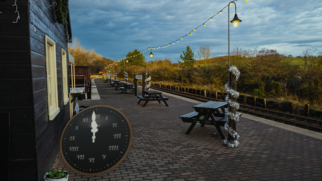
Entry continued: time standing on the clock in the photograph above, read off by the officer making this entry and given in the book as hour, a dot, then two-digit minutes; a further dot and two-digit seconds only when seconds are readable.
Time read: 11.59
